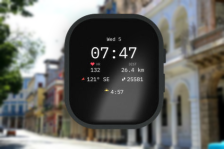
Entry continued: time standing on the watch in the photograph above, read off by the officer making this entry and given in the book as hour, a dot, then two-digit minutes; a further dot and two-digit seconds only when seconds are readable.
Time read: 7.47
